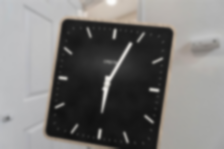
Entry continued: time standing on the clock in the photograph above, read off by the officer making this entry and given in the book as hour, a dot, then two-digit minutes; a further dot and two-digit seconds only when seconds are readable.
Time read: 6.04
